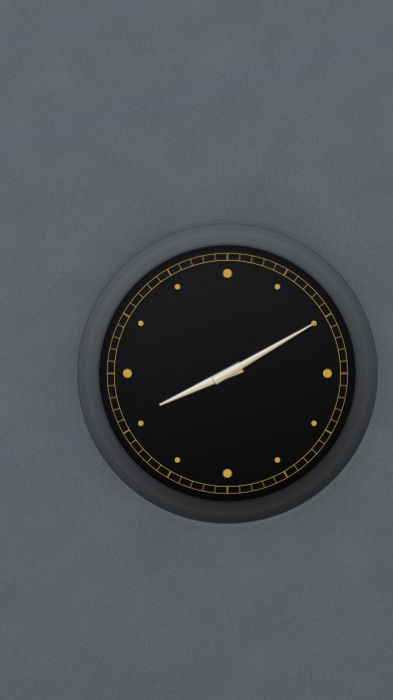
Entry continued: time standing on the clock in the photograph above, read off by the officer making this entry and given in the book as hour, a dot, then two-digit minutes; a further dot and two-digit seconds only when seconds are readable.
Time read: 8.10
